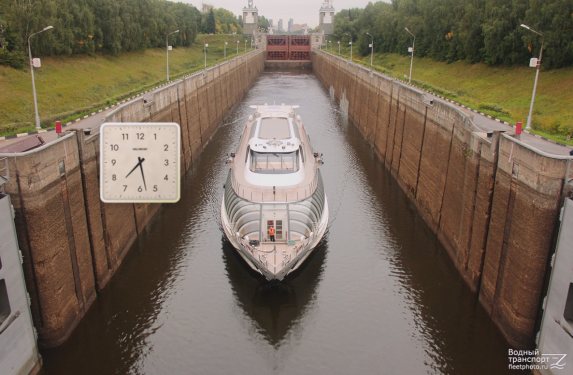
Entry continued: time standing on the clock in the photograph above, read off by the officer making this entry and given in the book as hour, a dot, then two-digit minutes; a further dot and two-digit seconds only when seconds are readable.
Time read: 7.28
